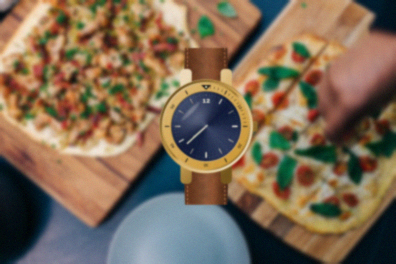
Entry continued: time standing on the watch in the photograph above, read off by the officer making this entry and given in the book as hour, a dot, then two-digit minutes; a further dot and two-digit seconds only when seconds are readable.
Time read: 7.38
